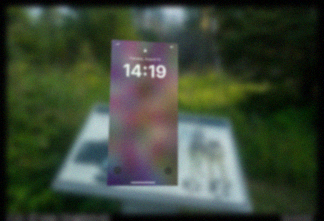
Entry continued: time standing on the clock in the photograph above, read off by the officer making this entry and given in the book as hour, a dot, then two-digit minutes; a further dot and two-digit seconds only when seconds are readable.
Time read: 14.19
